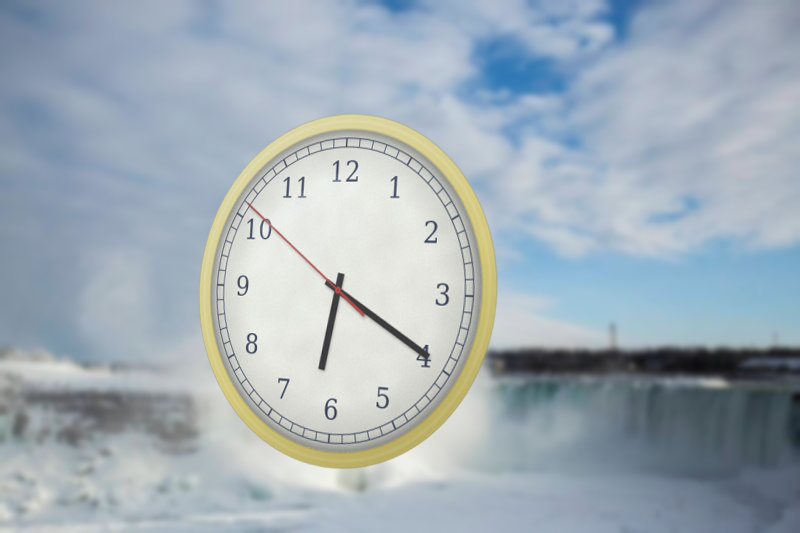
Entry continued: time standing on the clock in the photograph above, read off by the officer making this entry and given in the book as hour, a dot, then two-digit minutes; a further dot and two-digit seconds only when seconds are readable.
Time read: 6.19.51
